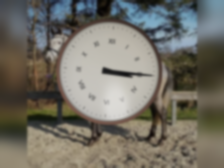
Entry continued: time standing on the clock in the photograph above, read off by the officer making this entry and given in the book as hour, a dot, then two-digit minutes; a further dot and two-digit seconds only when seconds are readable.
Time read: 3.15
